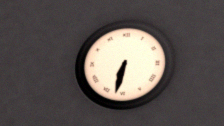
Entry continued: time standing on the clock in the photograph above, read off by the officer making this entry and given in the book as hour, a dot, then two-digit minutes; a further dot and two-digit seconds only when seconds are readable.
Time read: 6.32
